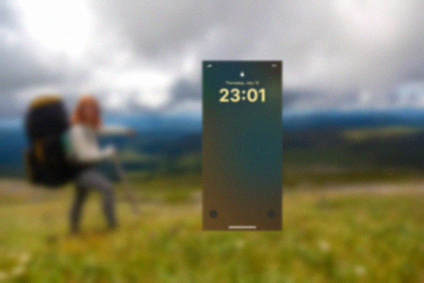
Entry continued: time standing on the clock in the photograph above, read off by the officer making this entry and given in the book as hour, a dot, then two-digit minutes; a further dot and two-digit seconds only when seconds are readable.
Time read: 23.01
